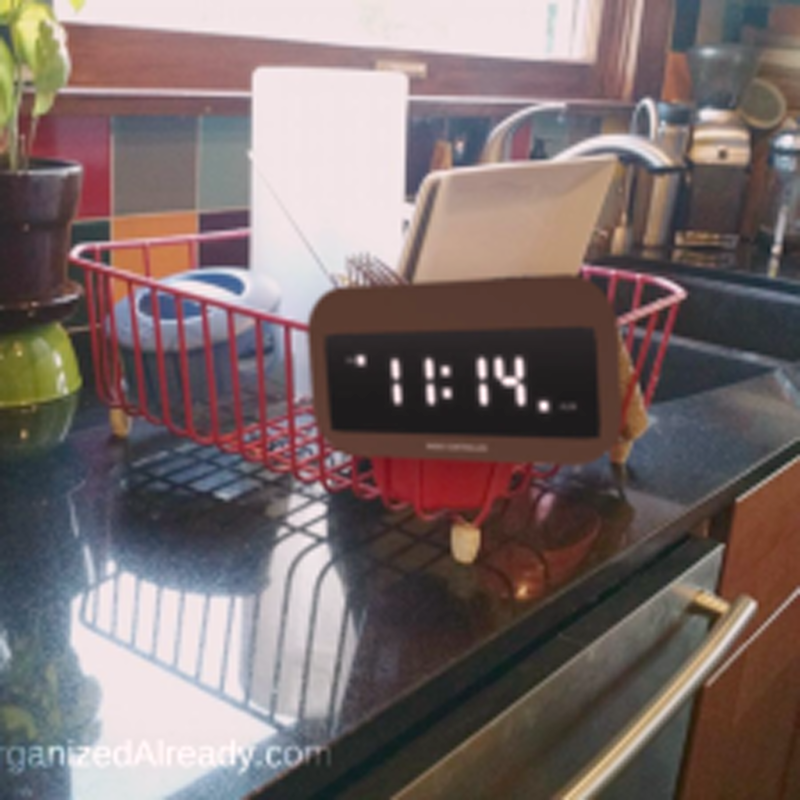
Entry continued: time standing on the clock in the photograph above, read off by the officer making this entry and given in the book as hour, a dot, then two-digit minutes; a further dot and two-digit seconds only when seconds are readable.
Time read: 11.14
